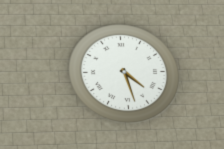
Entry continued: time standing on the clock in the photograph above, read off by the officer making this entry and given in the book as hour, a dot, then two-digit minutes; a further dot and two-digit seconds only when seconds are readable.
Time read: 4.28
